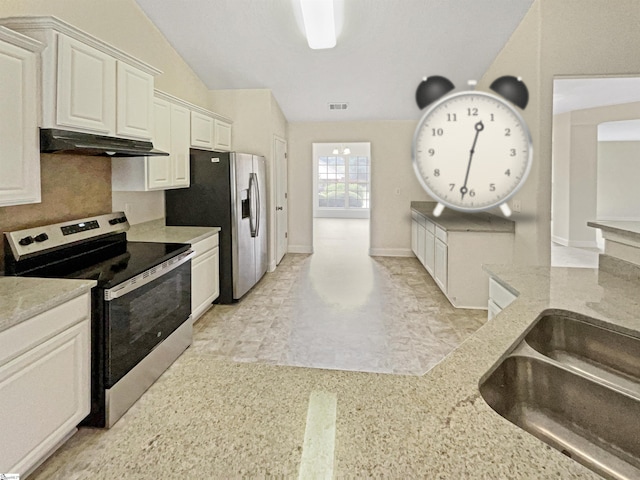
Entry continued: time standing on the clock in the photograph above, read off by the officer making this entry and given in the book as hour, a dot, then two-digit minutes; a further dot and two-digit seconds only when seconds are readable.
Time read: 12.32
